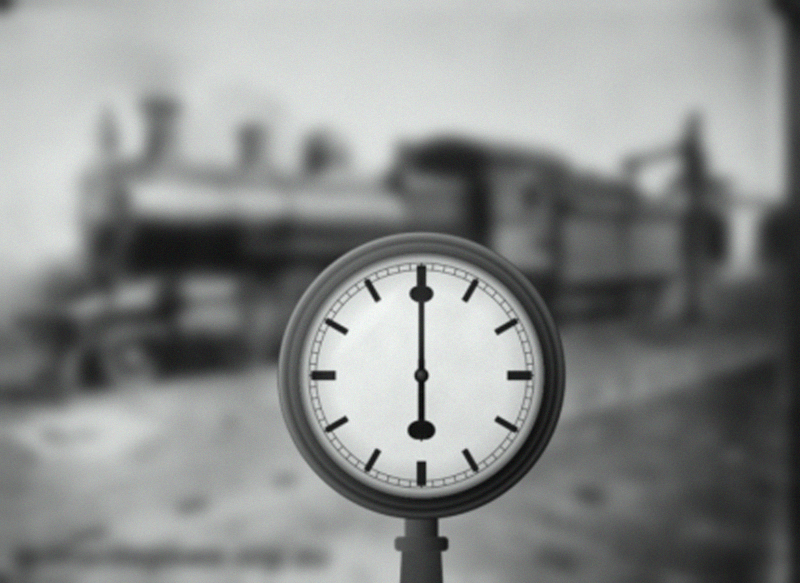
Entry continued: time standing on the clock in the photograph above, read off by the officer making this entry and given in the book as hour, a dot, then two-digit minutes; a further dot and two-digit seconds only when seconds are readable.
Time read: 6.00
